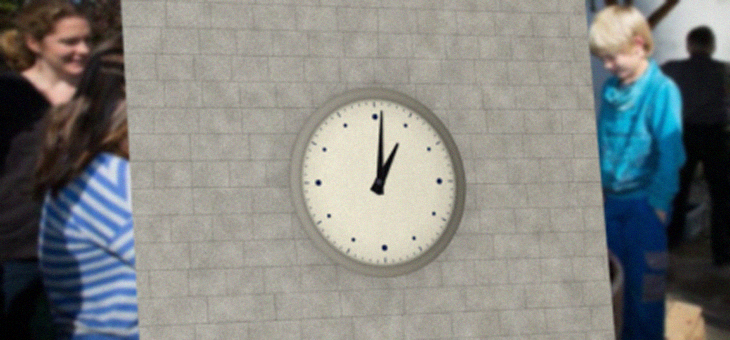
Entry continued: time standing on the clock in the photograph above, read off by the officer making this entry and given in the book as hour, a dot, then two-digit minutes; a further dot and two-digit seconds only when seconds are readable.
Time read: 1.01
